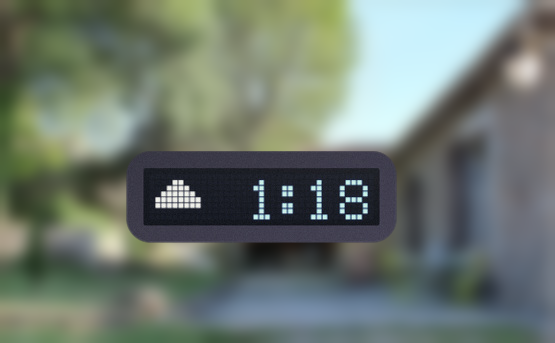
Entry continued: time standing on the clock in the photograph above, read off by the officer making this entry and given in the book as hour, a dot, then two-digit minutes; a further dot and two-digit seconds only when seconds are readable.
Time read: 1.18
